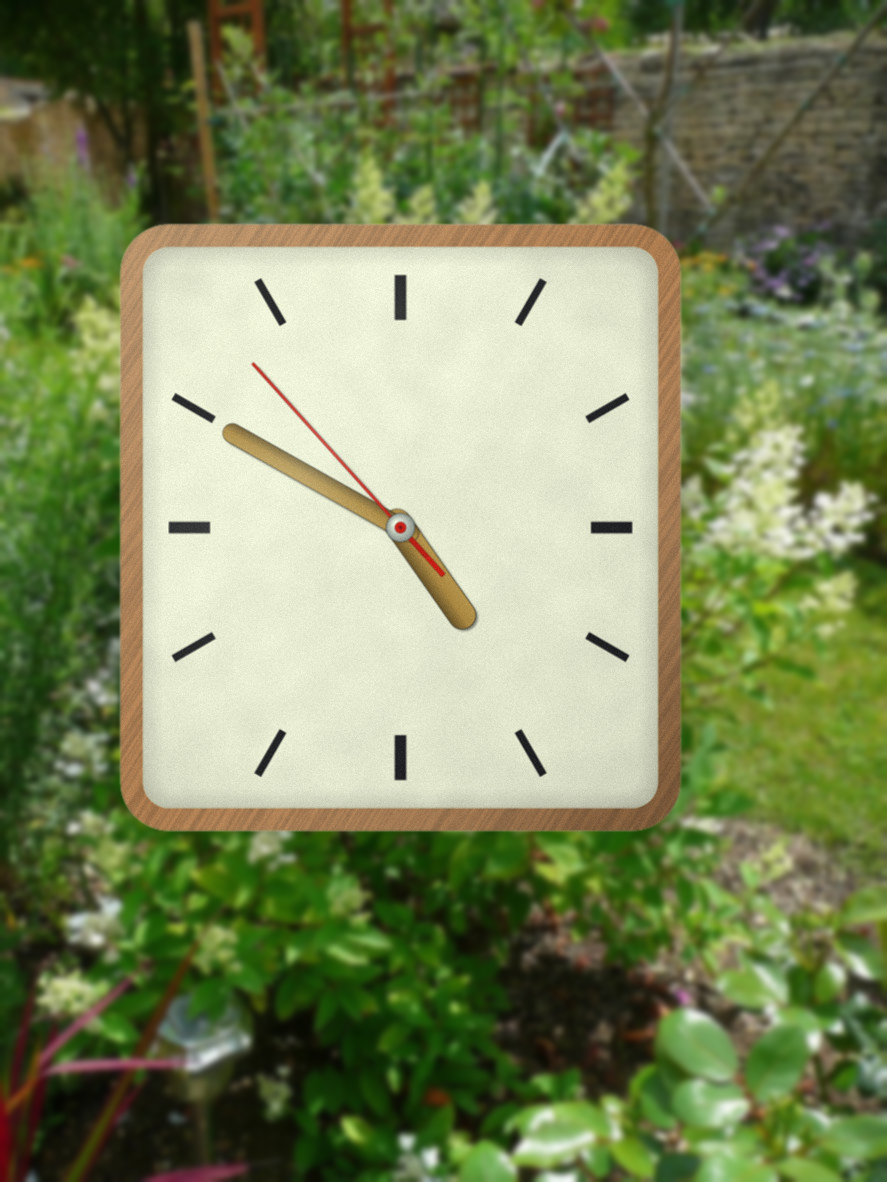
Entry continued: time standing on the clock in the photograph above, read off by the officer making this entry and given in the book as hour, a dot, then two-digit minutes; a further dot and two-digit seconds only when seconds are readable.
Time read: 4.49.53
